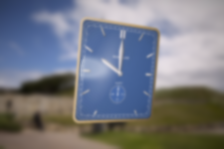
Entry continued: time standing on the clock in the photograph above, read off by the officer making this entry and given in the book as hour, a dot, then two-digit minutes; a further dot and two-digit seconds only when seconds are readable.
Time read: 10.00
